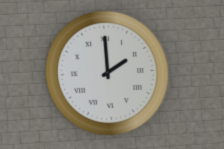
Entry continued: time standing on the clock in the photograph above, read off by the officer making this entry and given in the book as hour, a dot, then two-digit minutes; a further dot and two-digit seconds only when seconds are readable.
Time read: 2.00
